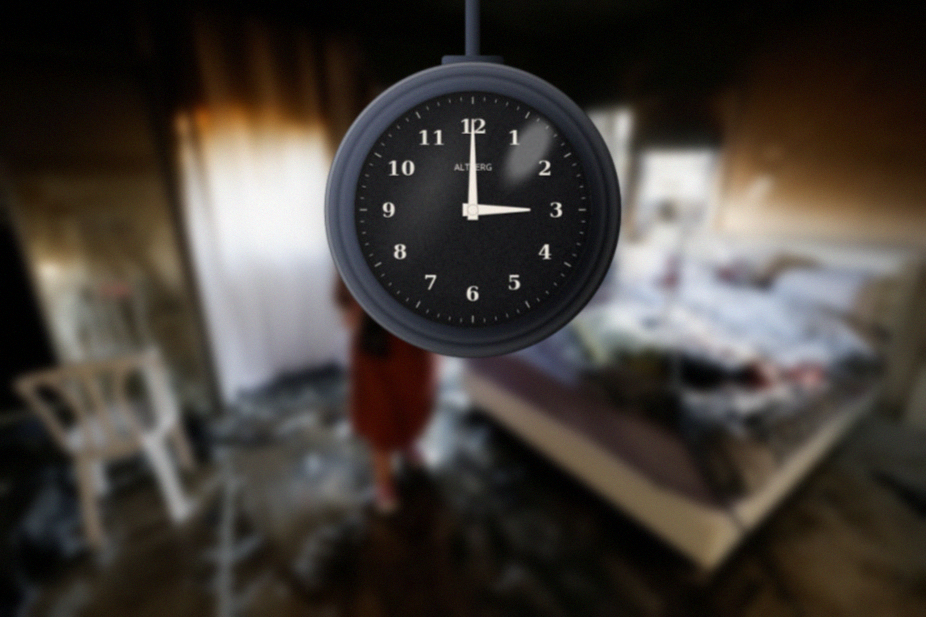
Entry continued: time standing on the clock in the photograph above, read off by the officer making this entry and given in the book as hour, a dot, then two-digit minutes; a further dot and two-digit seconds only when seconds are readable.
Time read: 3.00
